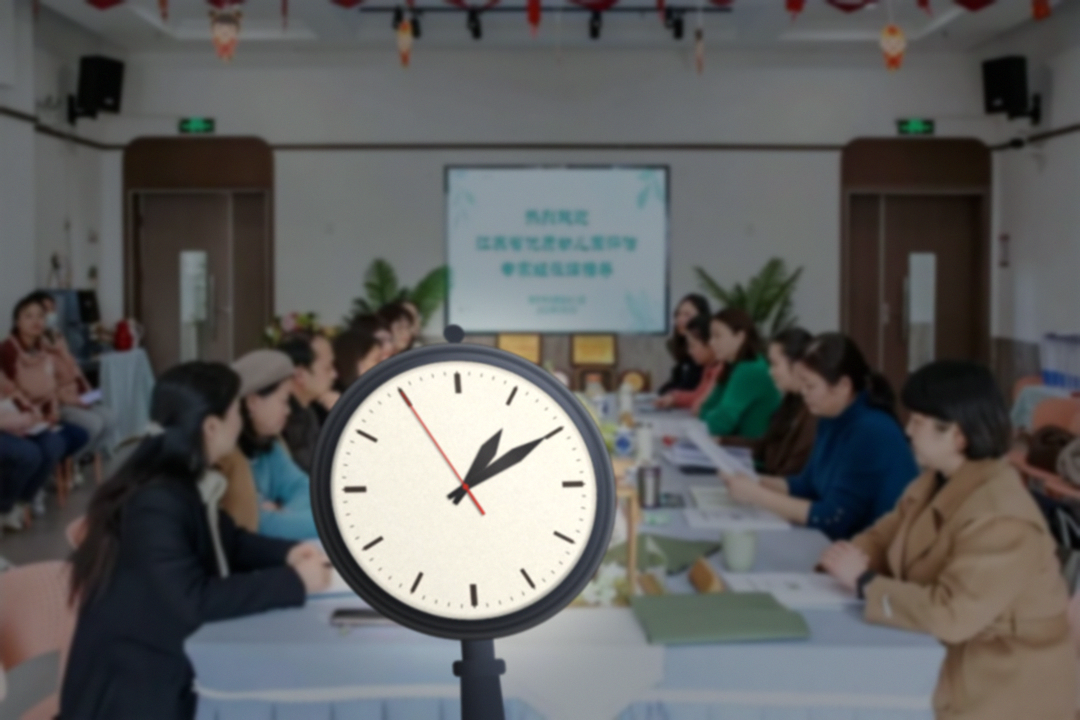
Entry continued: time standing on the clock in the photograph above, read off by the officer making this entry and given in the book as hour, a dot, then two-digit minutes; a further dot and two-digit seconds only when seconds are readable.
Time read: 1.09.55
